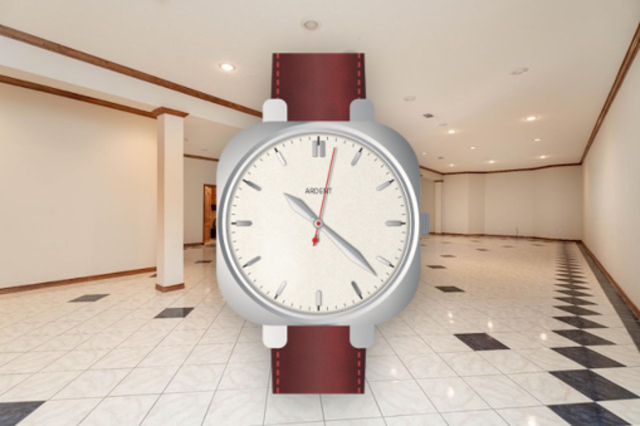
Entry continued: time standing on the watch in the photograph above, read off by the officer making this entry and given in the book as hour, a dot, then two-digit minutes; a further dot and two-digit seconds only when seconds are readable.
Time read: 10.22.02
